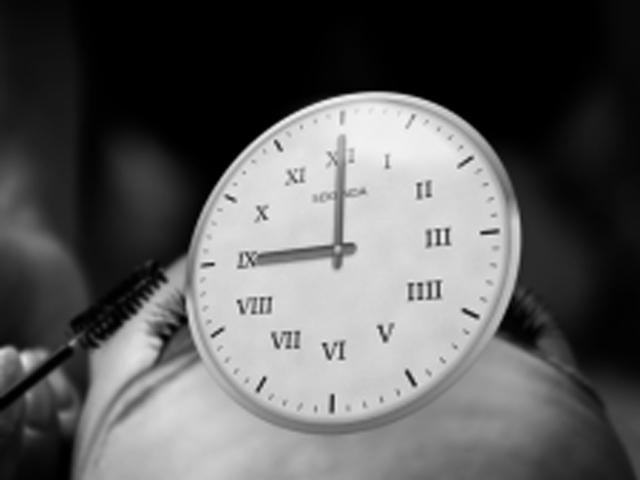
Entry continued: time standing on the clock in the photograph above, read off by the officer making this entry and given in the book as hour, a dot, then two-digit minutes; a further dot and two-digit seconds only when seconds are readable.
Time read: 9.00
